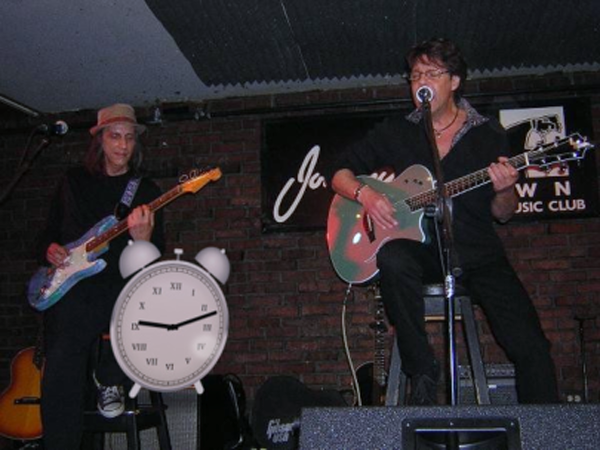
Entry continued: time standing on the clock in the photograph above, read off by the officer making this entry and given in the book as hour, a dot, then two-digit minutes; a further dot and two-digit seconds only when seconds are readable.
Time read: 9.12
